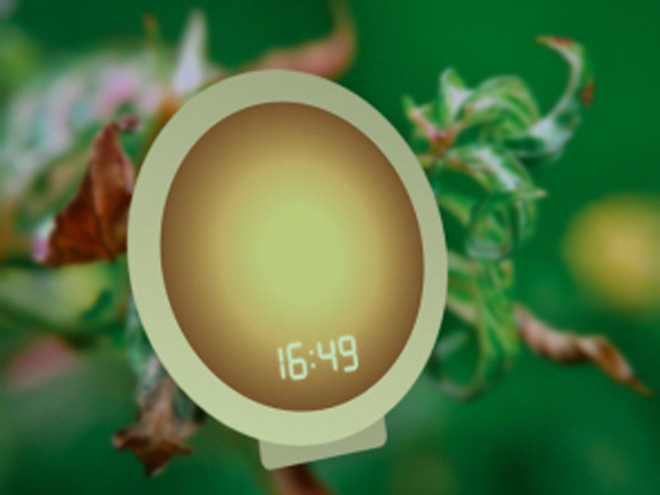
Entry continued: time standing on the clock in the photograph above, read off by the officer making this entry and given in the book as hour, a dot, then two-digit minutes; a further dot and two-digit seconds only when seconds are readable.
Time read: 16.49
